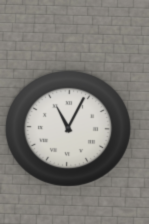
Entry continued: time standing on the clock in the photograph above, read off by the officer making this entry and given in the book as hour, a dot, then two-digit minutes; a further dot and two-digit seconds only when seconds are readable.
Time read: 11.04
